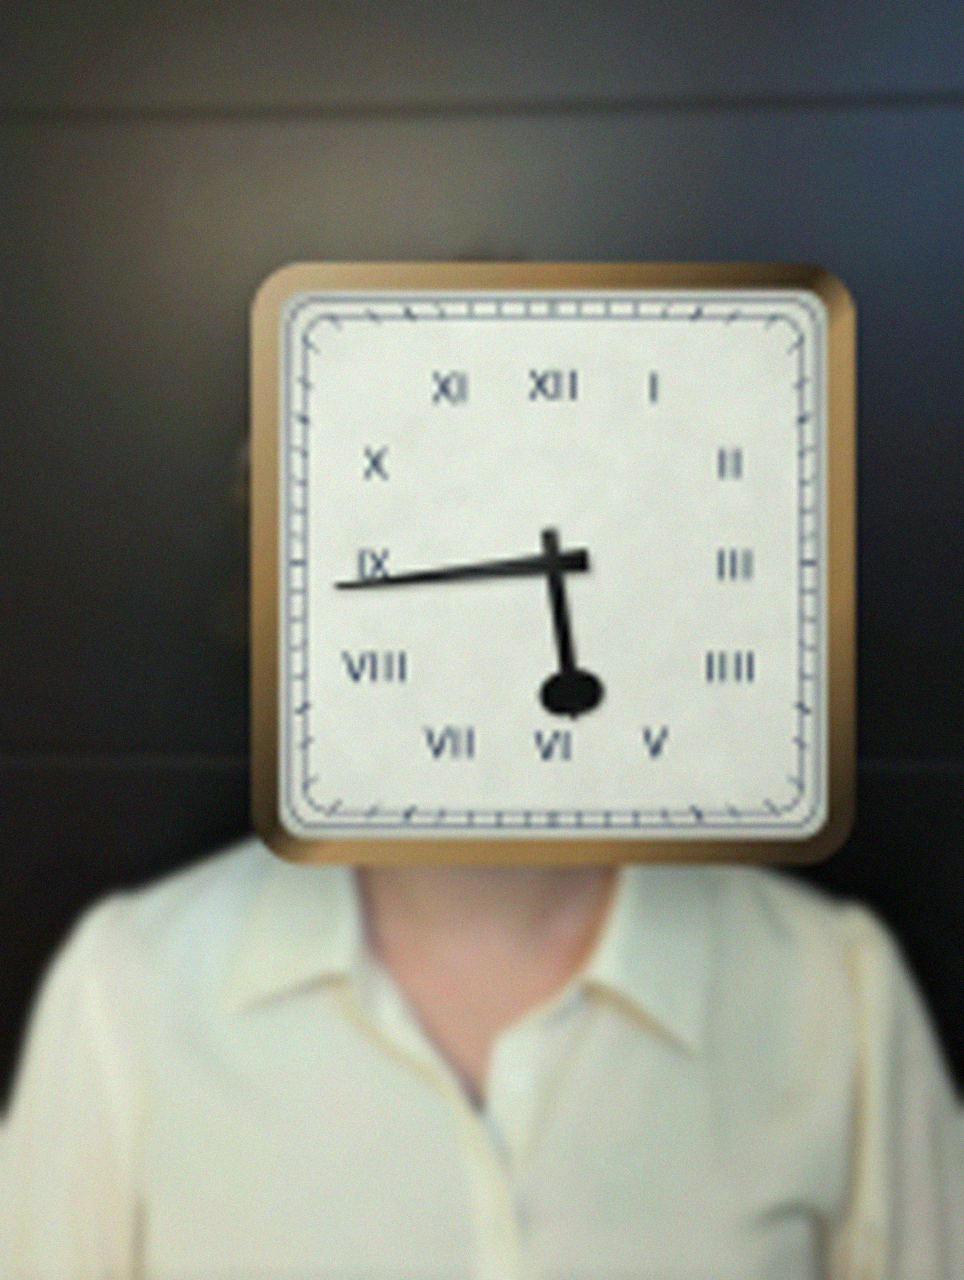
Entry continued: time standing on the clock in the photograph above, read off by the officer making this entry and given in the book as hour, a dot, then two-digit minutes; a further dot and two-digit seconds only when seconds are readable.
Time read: 5.44
